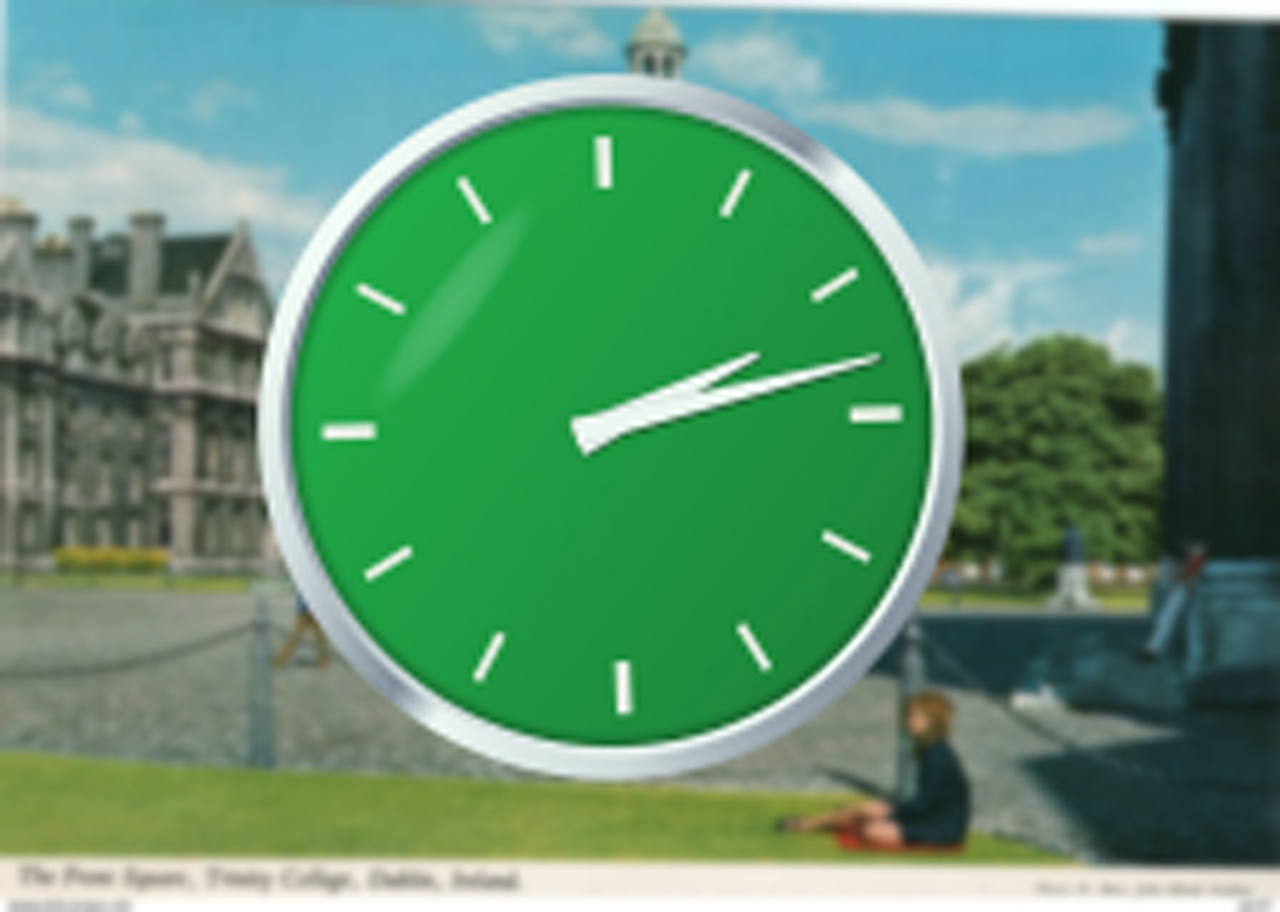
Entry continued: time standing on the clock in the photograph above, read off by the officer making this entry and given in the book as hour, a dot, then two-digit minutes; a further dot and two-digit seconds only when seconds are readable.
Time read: 2.13
